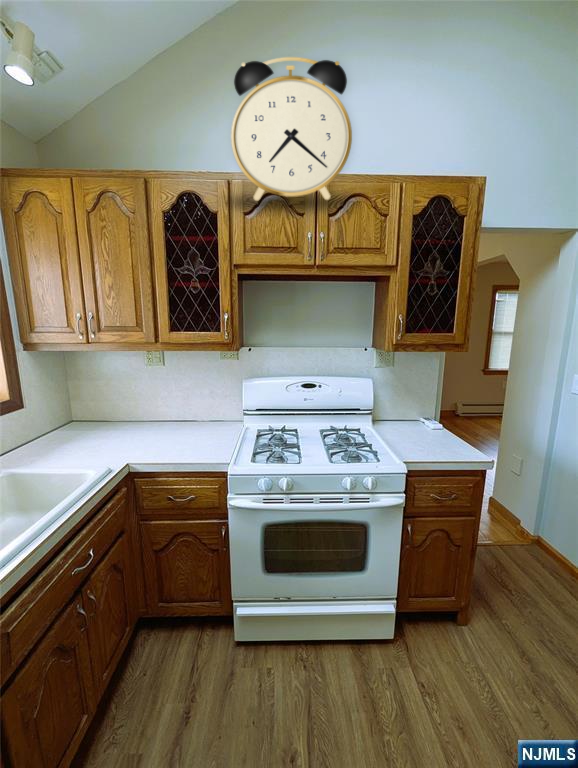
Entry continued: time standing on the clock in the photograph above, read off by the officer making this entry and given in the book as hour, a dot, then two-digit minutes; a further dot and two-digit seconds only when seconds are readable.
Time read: 7.22
